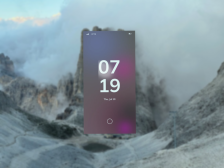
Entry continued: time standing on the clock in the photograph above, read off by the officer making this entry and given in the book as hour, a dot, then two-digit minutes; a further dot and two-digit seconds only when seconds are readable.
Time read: 7.19
